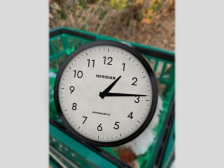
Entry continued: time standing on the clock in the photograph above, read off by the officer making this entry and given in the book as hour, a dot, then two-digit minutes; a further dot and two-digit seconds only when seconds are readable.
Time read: 1.14
